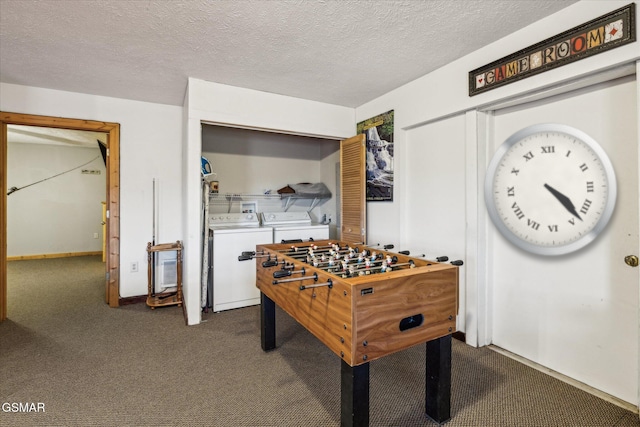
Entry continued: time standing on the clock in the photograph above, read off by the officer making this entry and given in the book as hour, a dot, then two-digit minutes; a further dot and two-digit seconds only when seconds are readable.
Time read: 4.23
